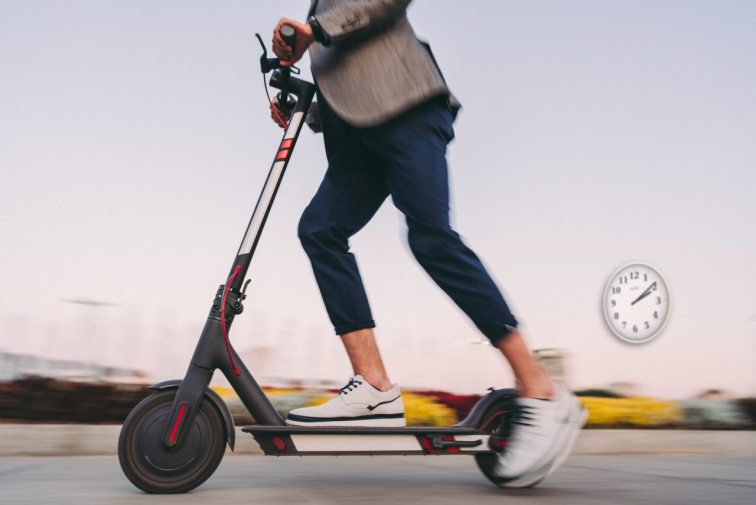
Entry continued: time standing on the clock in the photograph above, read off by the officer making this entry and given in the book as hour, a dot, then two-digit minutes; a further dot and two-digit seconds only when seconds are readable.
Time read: 2.09
